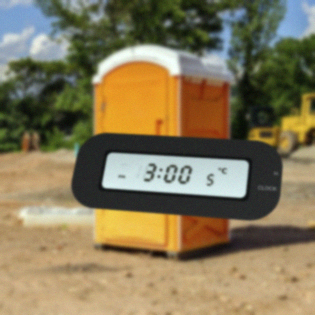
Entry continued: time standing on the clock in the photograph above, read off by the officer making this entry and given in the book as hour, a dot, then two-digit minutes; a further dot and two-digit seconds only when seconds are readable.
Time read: 3.00
